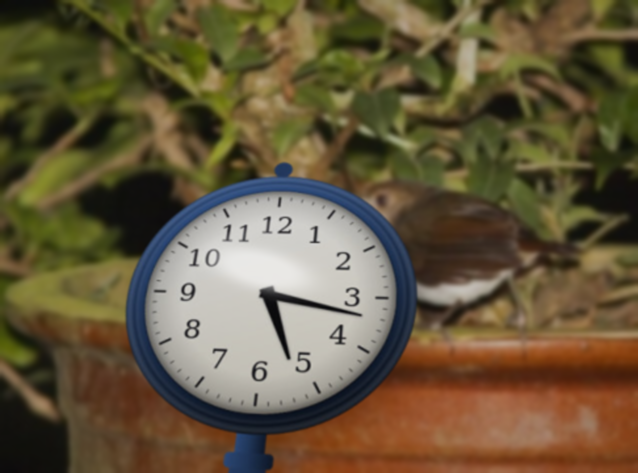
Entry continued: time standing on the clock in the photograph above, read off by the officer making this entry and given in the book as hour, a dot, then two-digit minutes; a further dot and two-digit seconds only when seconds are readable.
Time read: 5.17
